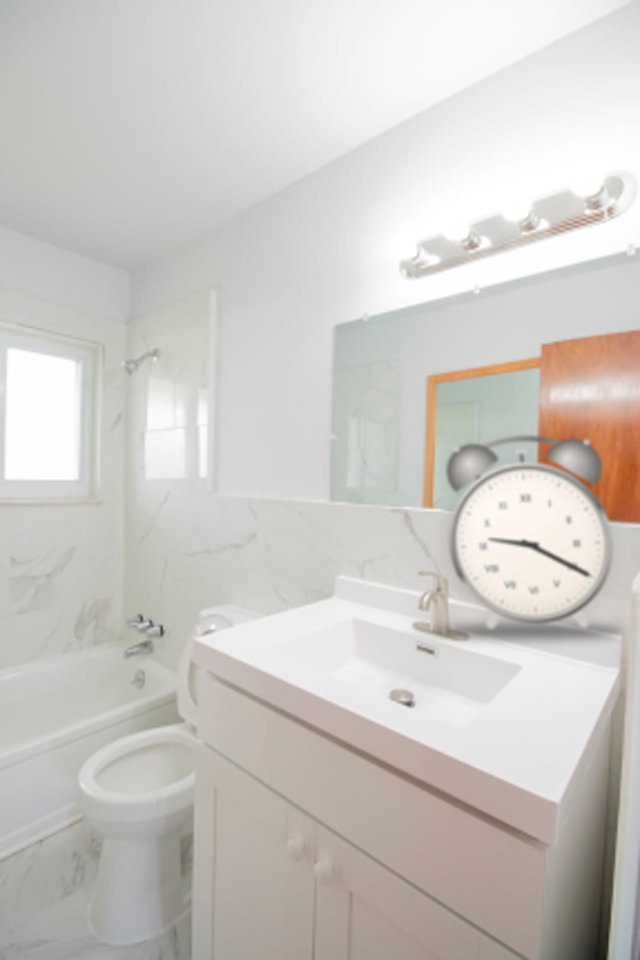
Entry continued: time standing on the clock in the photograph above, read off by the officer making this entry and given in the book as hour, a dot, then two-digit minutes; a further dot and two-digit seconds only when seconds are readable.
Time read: 9.20
